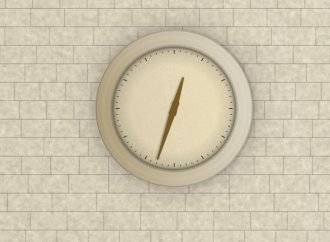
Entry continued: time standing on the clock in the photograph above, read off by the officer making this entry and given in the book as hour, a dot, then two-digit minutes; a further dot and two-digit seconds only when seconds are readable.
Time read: 12.33
